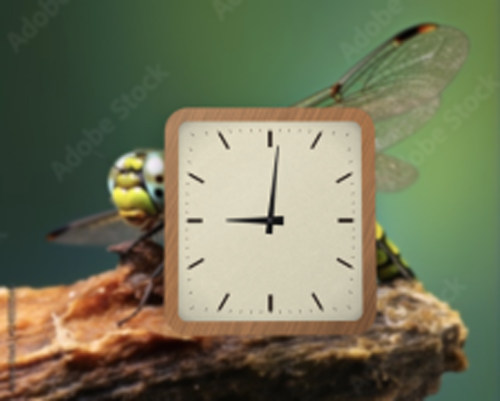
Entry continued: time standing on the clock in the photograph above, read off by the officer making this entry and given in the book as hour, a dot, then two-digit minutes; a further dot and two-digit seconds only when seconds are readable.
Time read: 9.01
